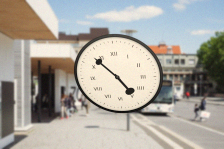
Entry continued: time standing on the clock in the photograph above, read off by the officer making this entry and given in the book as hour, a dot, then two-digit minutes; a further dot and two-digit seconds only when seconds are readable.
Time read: 4.53
